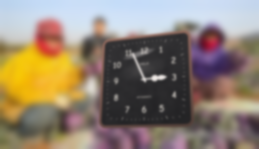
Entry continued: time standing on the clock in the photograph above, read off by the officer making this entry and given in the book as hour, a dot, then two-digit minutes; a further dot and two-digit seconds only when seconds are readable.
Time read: 2.56
